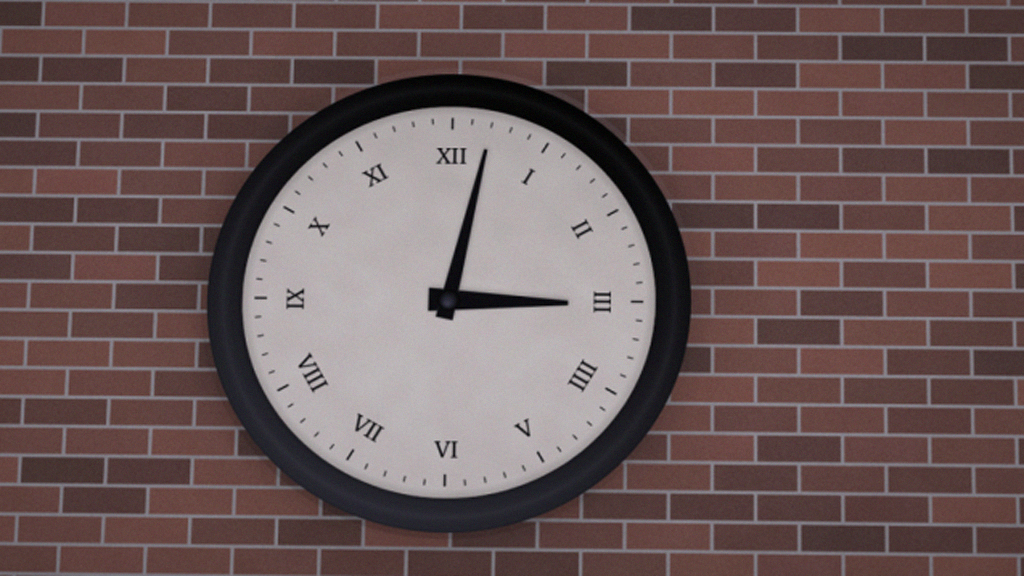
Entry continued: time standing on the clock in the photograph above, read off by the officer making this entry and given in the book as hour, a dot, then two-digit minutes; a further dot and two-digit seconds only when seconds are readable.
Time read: 3.02
